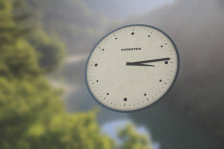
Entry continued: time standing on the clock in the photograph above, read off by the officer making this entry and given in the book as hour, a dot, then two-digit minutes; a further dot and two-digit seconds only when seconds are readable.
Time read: 3.14
